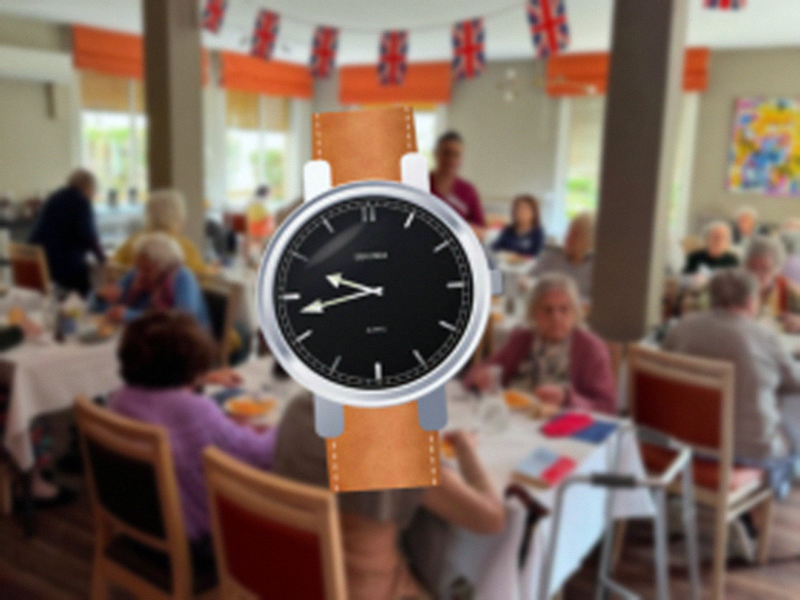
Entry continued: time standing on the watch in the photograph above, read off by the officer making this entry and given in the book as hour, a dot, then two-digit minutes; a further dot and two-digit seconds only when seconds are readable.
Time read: 9.43
